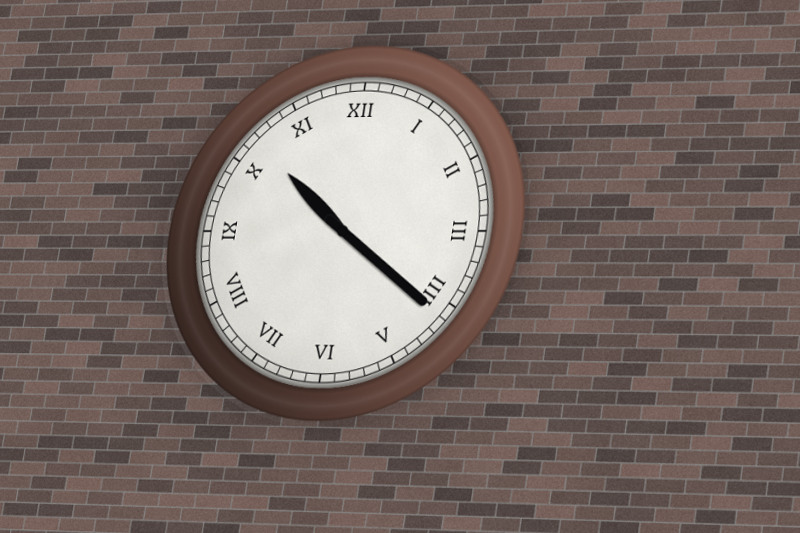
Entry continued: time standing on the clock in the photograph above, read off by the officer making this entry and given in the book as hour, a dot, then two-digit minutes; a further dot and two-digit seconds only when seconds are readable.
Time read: 10.21
